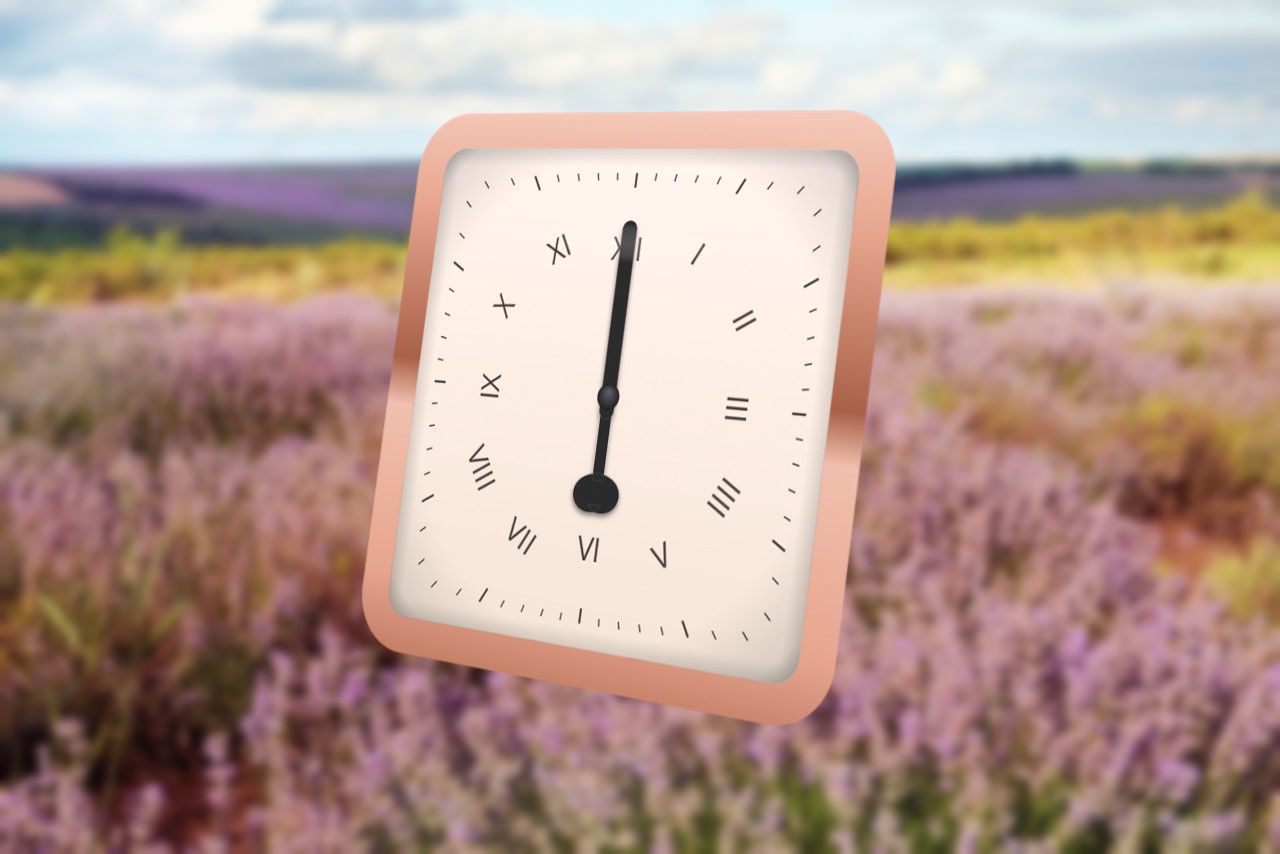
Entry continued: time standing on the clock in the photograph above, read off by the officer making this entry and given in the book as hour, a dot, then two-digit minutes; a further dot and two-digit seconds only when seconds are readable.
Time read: 6.00
